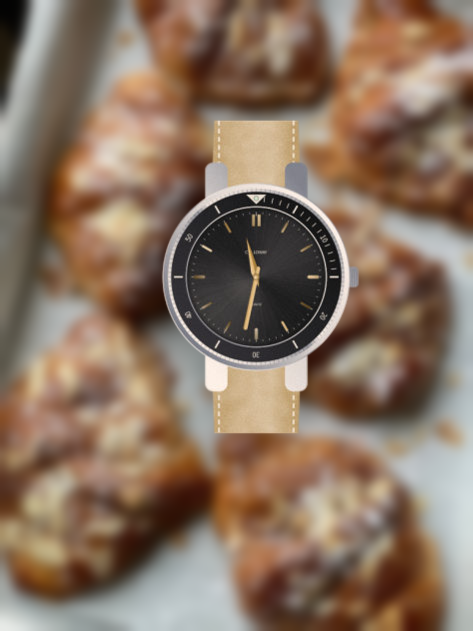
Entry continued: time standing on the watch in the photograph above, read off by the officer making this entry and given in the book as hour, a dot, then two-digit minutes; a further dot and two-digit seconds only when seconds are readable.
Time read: 11.32
